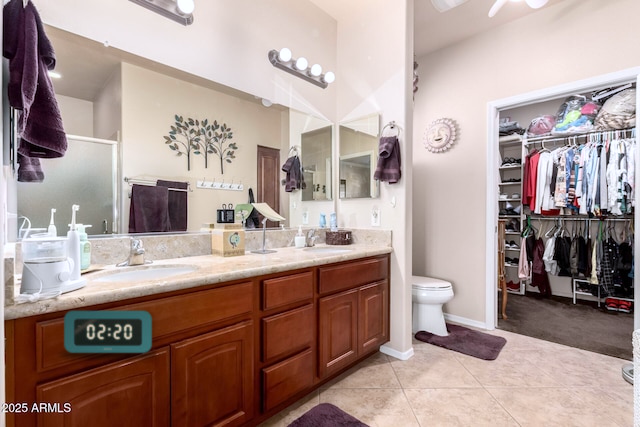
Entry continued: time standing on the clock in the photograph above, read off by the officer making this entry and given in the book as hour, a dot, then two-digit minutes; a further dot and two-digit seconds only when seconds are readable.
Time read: 2.20
